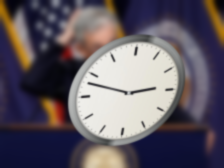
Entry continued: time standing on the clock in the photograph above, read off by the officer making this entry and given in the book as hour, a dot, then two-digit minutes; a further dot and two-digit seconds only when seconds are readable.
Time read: 2.48
